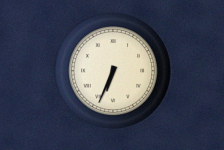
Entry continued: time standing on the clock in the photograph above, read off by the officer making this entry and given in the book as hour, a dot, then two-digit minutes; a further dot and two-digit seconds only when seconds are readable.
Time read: 6.34
